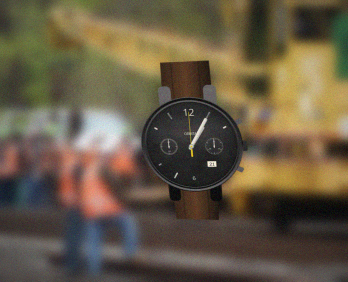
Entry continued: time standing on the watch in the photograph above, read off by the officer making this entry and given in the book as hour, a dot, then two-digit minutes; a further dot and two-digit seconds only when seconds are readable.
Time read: 1.05
